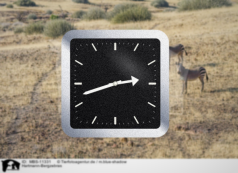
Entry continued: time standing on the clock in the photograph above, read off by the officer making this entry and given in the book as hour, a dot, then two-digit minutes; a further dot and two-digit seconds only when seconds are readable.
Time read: 2.42
